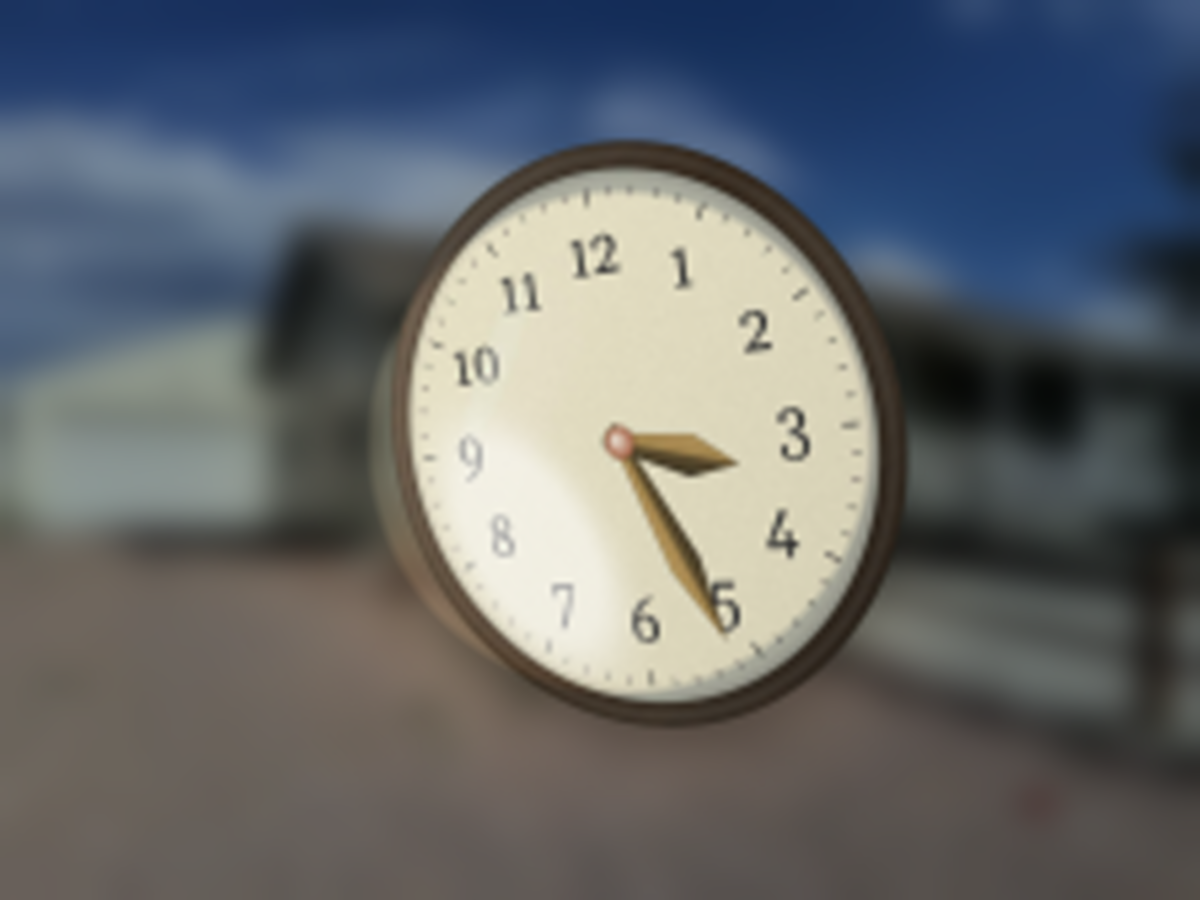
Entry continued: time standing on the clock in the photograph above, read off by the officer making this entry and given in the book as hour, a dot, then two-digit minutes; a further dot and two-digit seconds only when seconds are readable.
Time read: 3.26
